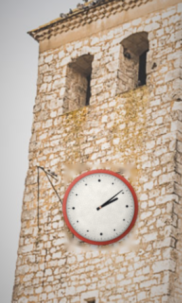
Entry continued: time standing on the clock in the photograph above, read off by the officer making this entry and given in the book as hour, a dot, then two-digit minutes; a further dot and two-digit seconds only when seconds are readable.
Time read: 2.09
